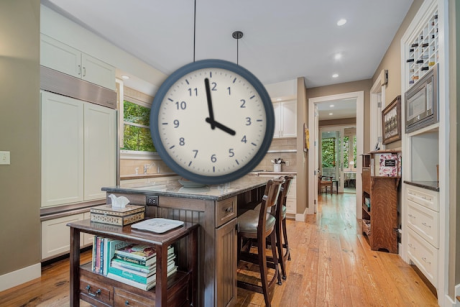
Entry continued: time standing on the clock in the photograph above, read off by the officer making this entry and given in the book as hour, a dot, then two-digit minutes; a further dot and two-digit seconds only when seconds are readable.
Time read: 3.59
